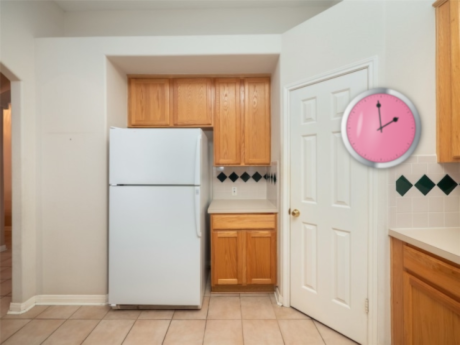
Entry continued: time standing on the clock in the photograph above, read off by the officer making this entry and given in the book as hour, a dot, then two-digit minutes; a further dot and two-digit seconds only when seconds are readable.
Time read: 1.59
